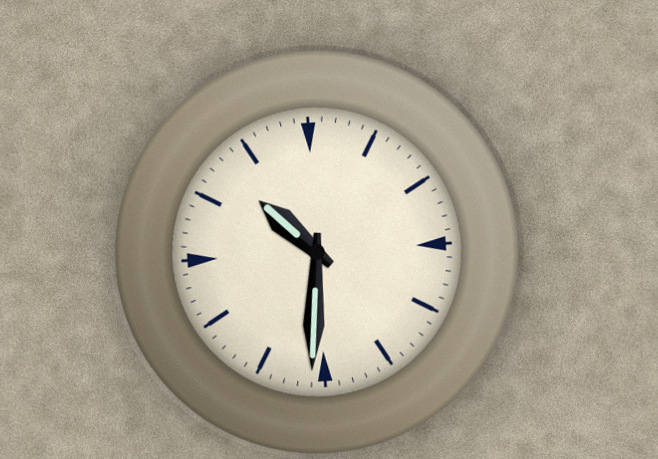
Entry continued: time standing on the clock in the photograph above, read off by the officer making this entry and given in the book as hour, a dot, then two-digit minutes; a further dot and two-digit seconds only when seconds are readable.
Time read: 10.31
